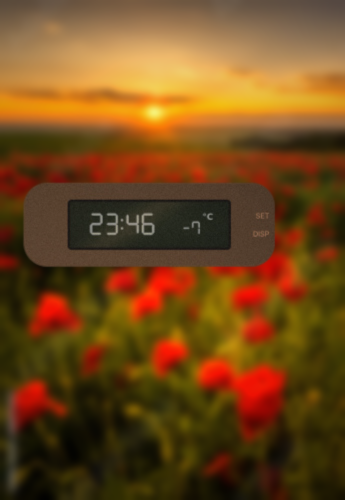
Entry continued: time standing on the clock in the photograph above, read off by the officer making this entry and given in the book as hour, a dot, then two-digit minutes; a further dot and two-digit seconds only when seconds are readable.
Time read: 23.46
